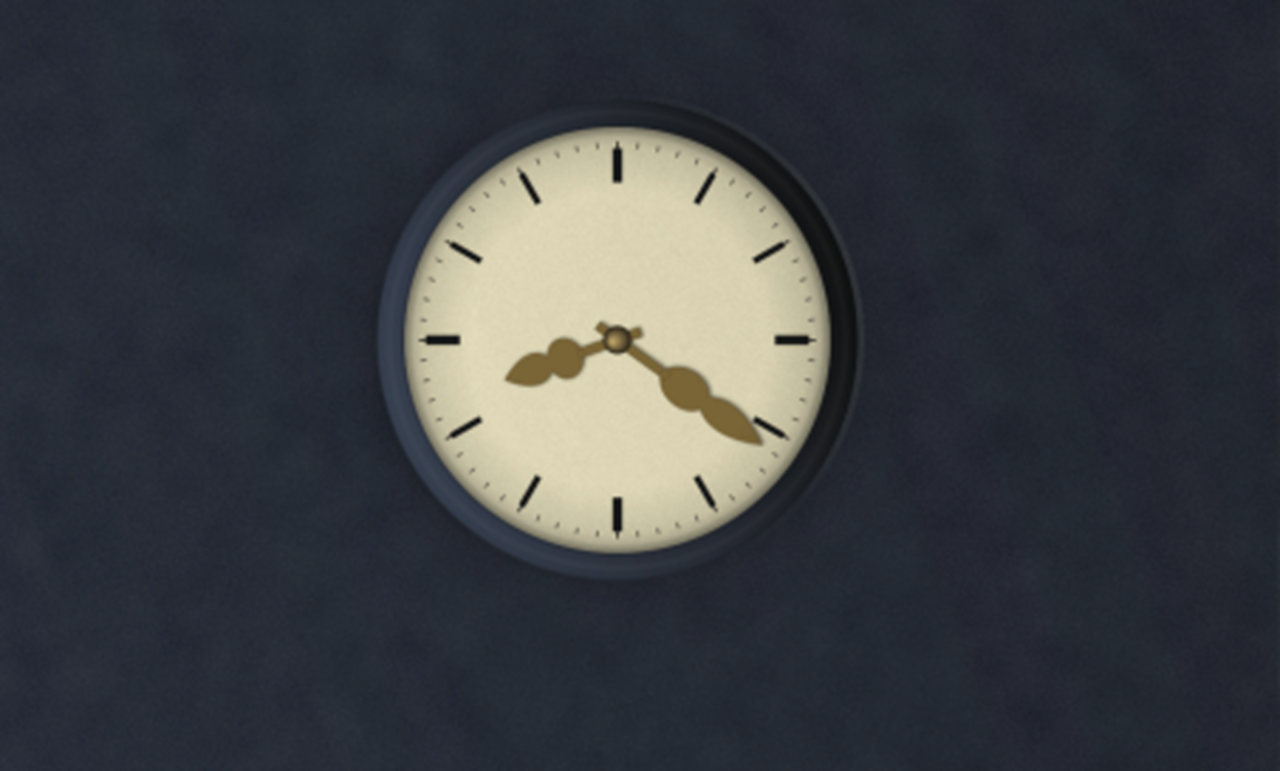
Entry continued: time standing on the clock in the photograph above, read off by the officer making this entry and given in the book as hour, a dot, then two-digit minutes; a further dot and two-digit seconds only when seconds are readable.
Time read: 8.21
